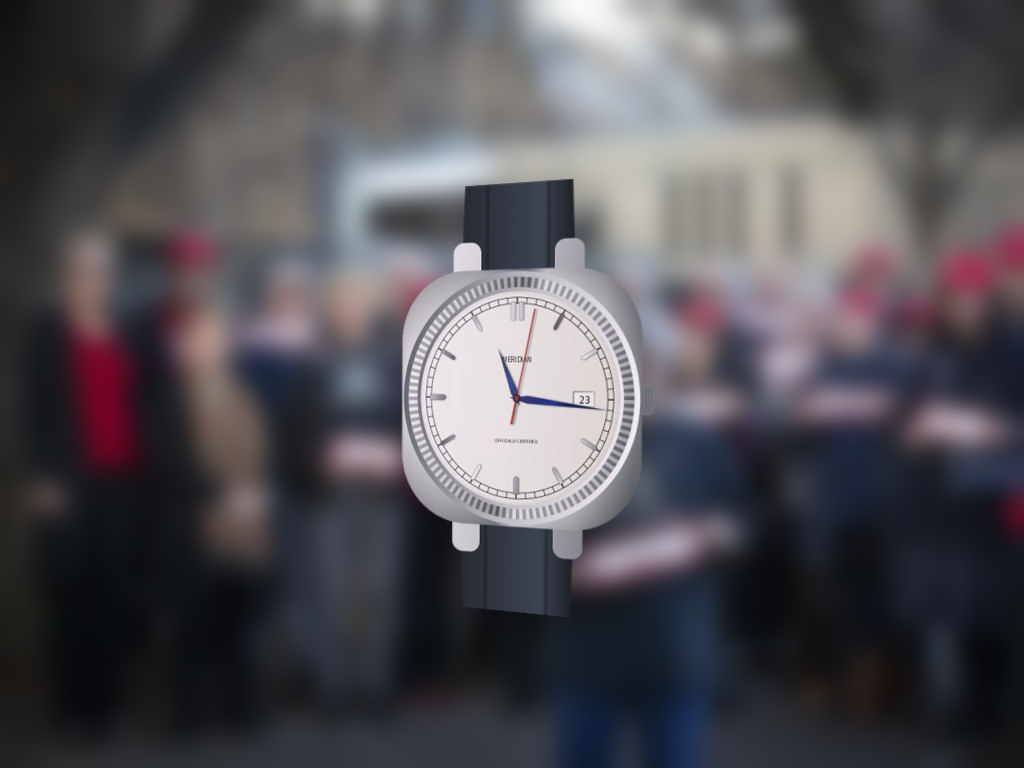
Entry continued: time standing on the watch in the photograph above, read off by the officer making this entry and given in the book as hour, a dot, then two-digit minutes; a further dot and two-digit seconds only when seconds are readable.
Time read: 11.16.02
